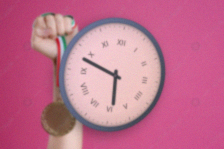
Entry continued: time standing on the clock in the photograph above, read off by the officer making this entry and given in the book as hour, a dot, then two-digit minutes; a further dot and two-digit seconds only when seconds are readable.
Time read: 5.48
